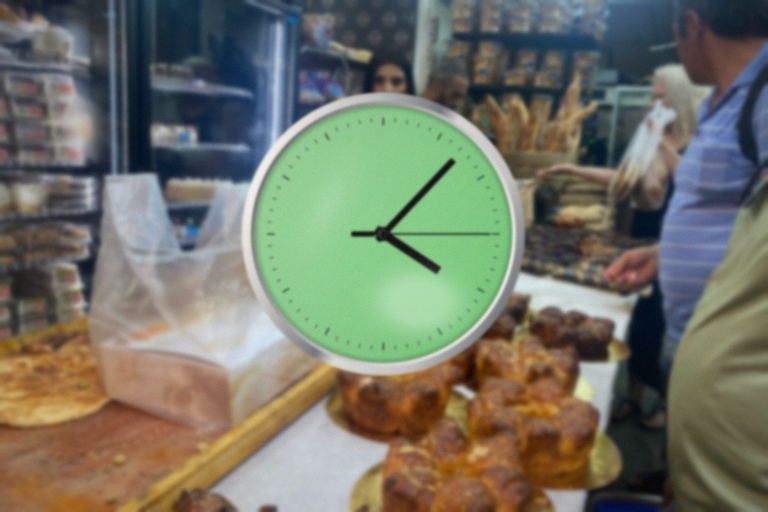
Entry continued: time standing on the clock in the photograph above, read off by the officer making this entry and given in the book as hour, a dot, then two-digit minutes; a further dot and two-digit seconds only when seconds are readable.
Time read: 4.07.15
